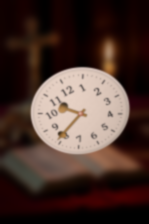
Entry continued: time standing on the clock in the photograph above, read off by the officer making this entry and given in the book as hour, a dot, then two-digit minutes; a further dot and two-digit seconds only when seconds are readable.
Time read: 10.41
